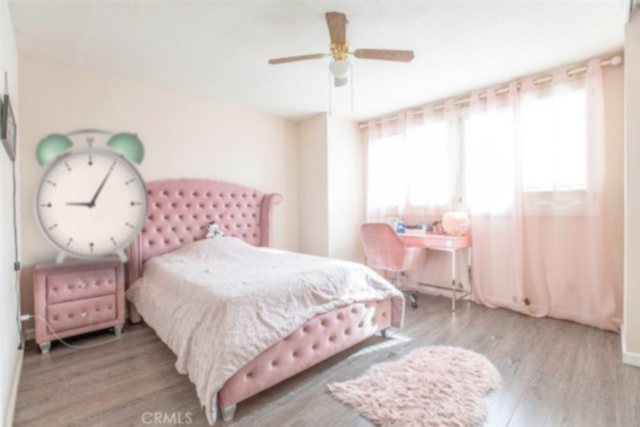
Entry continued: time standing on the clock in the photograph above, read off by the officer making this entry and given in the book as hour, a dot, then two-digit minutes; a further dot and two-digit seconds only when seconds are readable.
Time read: 9.05
